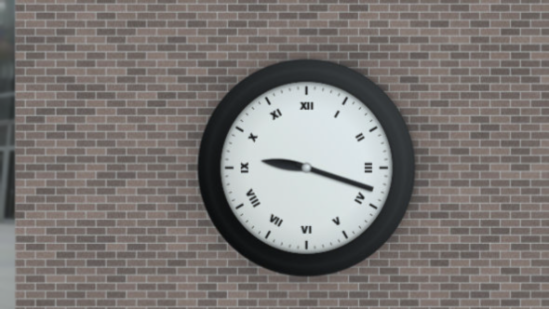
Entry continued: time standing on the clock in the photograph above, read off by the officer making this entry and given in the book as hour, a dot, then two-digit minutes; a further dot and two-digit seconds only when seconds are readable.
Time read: 9.18
